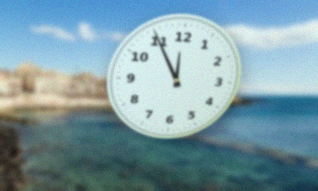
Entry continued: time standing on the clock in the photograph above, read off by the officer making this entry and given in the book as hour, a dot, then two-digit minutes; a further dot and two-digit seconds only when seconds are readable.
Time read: 11.55
